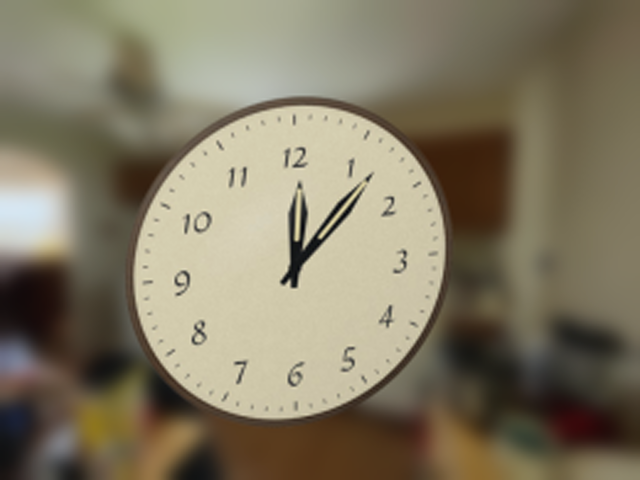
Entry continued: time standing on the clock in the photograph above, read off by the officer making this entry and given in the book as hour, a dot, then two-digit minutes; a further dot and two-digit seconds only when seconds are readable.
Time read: 12.07
